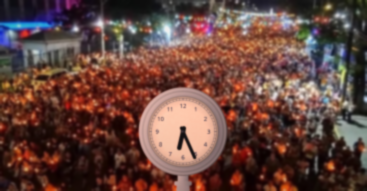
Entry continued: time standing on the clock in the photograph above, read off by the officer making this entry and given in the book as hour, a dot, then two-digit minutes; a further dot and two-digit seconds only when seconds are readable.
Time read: 6.26
